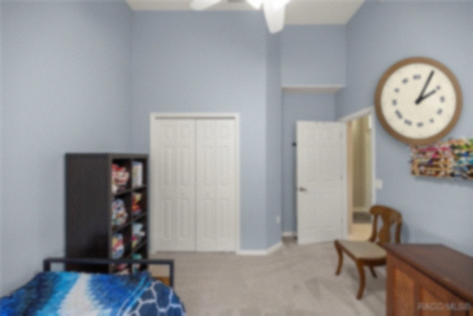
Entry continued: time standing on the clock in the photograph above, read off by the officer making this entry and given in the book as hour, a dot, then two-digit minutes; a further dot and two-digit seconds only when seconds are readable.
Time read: 2.05
